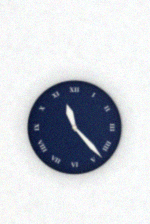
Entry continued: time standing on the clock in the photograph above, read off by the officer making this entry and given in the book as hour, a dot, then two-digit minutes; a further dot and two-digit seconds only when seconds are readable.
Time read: 11.23
